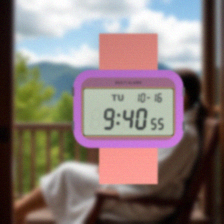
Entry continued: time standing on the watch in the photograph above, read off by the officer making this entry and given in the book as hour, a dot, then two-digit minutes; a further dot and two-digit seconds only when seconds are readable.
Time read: 9.40.55
